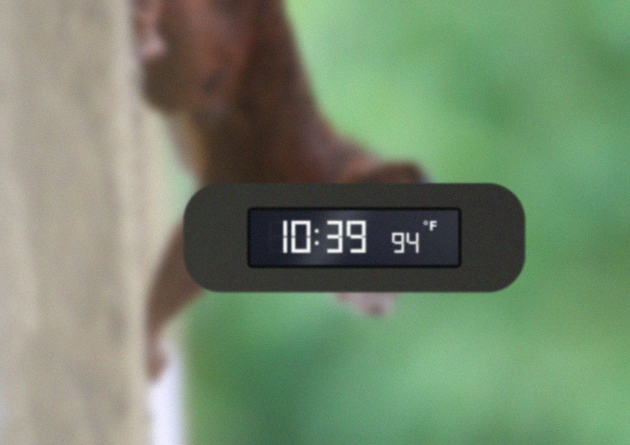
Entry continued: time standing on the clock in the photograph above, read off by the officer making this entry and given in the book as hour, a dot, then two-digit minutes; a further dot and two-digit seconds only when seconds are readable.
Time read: 10.39
